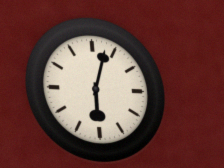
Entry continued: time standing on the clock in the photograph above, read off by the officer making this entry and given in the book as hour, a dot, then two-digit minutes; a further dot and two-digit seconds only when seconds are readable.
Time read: 6.03
